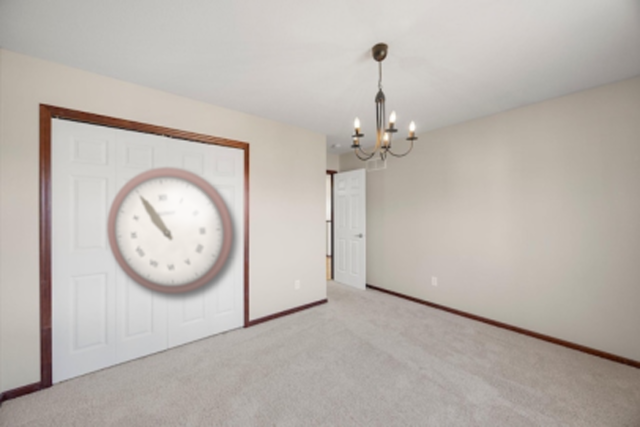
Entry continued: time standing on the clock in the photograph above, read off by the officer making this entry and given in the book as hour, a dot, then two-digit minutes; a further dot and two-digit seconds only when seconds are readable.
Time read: 10.55
